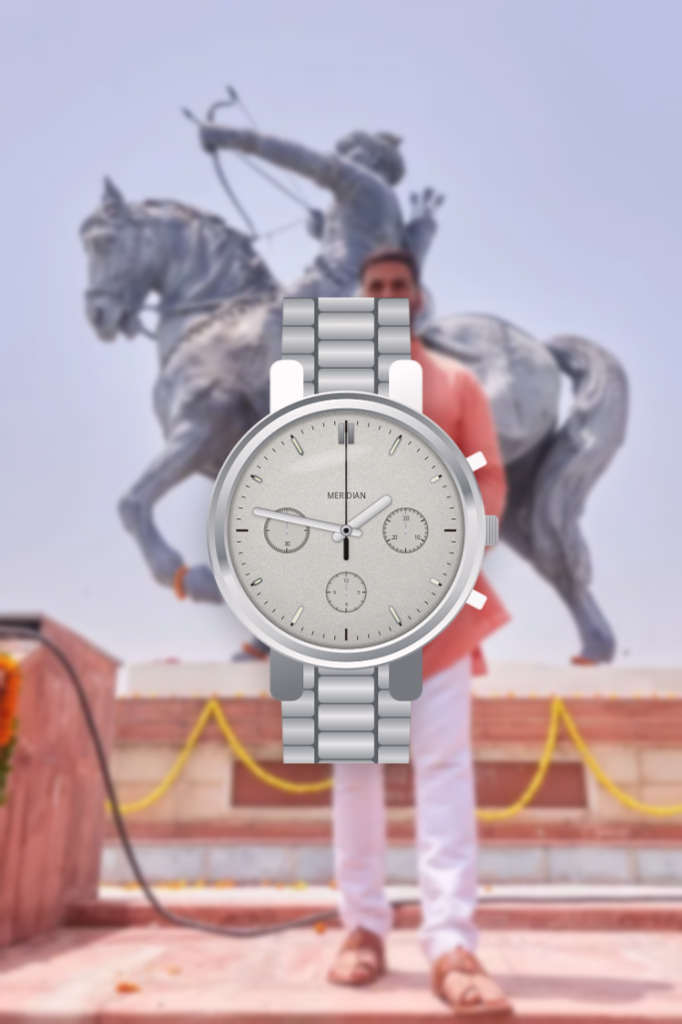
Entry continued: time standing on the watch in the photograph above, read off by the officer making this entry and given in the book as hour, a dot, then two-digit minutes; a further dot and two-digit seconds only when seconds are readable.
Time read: 1.47
